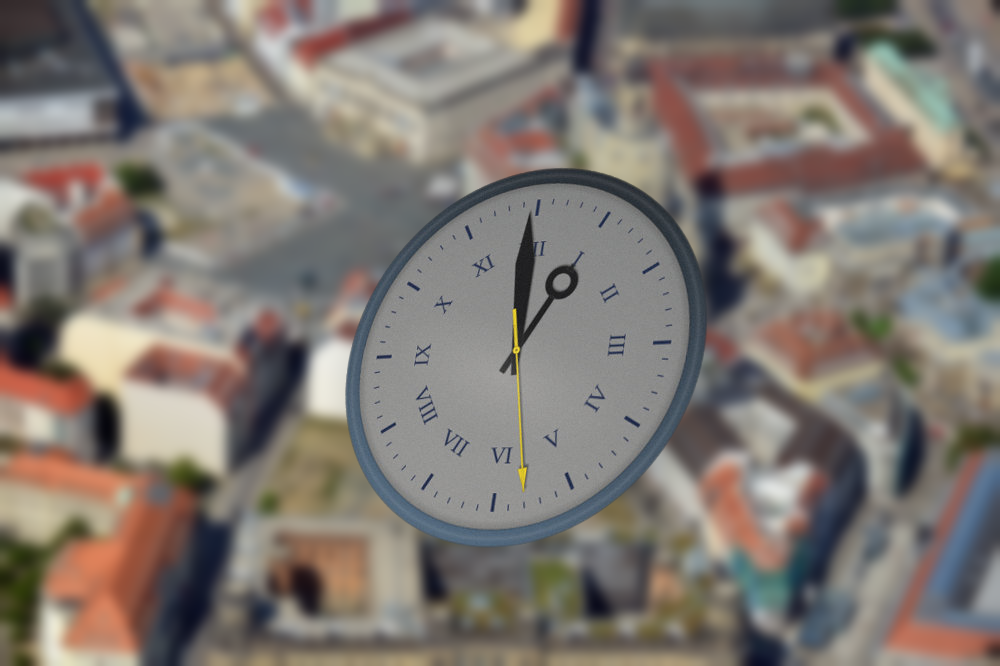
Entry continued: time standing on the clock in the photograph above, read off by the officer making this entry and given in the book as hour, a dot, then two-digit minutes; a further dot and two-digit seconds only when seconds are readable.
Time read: 12.59.28
